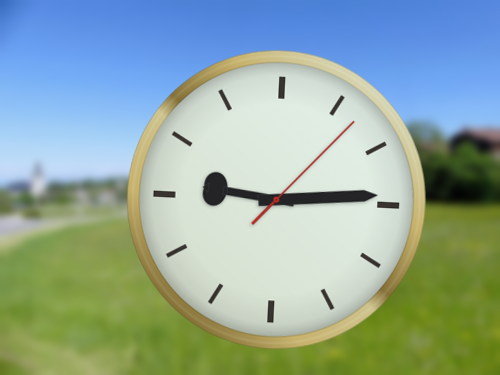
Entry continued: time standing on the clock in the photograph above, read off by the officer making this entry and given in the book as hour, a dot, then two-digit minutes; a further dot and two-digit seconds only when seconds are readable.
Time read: 9.14.07
